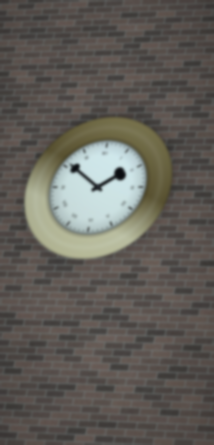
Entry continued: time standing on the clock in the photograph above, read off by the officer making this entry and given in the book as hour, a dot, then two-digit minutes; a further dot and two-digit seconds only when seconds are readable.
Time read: 1.51
